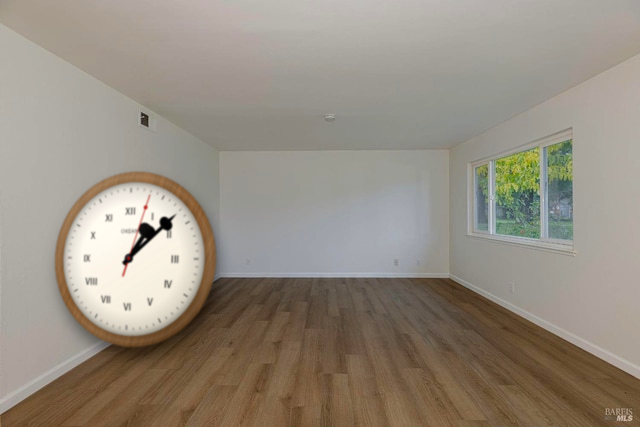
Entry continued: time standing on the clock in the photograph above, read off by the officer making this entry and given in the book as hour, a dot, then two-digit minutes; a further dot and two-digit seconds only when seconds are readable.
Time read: 1.08.03
